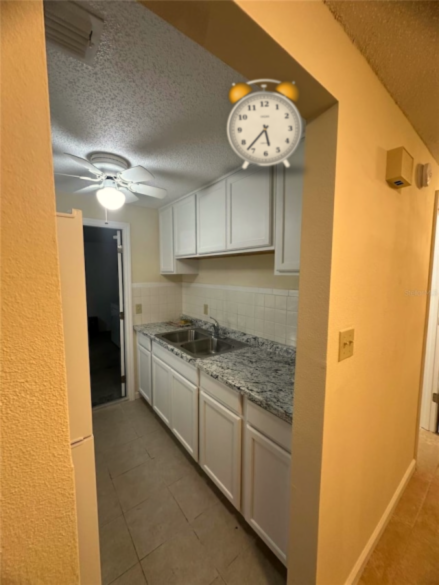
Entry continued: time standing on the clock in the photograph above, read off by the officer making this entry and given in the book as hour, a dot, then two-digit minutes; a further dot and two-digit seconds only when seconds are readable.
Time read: 5.37
